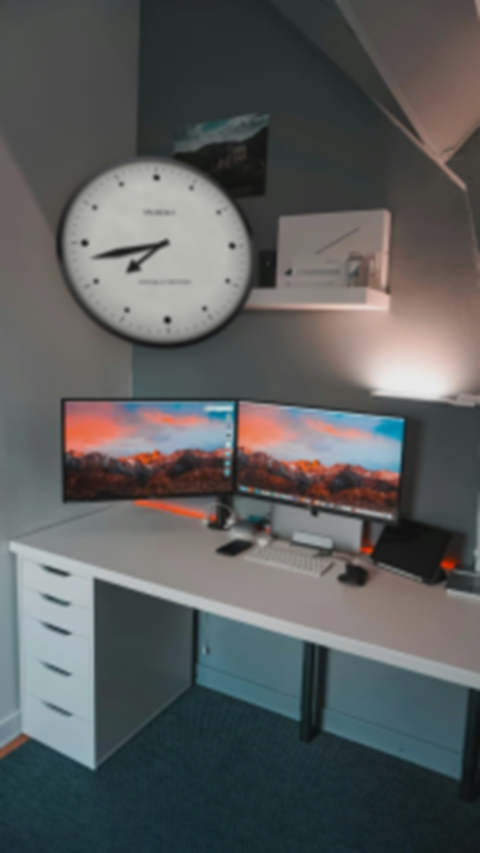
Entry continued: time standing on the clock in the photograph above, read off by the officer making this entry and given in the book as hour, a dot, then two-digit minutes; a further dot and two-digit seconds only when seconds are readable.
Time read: 7.43
